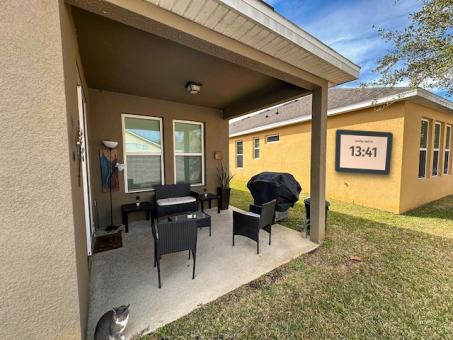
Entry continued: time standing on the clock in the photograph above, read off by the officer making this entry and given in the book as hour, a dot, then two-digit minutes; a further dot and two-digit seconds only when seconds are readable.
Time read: 13.41
